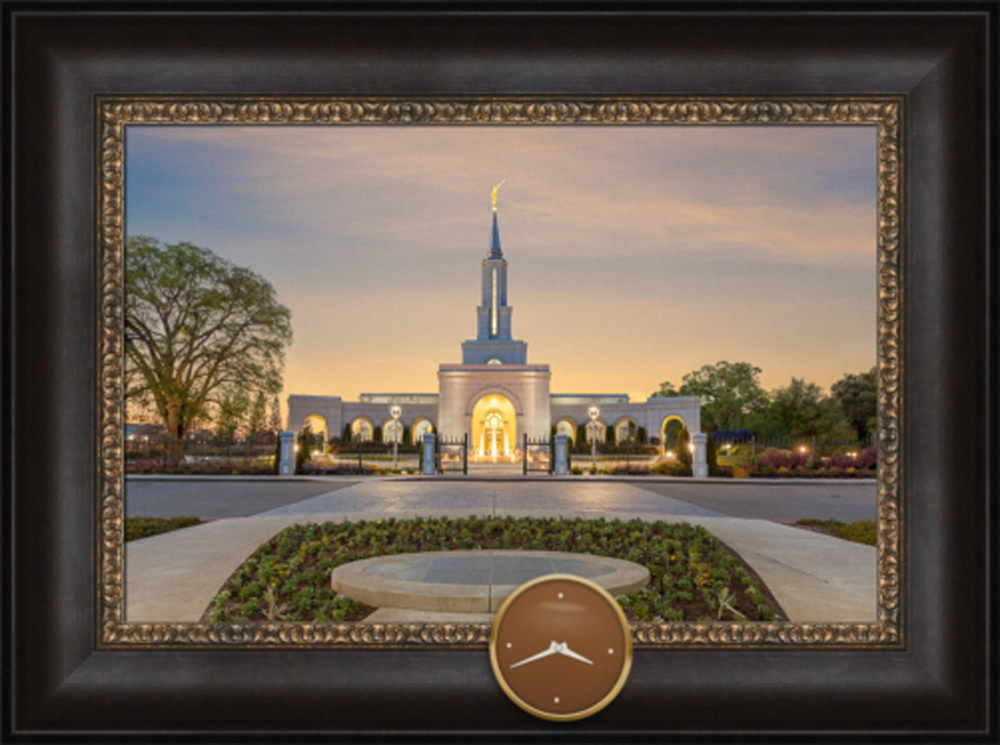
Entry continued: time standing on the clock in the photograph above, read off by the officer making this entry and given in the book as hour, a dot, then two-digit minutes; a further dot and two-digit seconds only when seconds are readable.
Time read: 3.41
